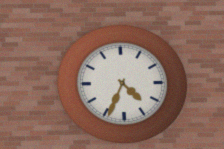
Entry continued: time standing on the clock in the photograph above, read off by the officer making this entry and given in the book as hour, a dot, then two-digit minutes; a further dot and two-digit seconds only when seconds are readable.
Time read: 4.34
